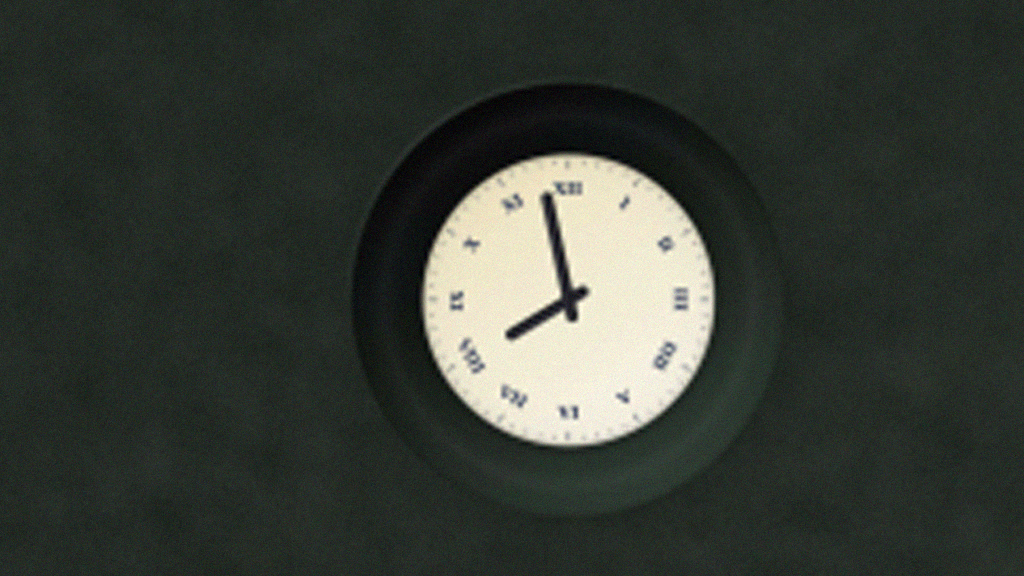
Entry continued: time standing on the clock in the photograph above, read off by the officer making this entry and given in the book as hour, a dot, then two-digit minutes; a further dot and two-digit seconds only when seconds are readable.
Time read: 7.58
